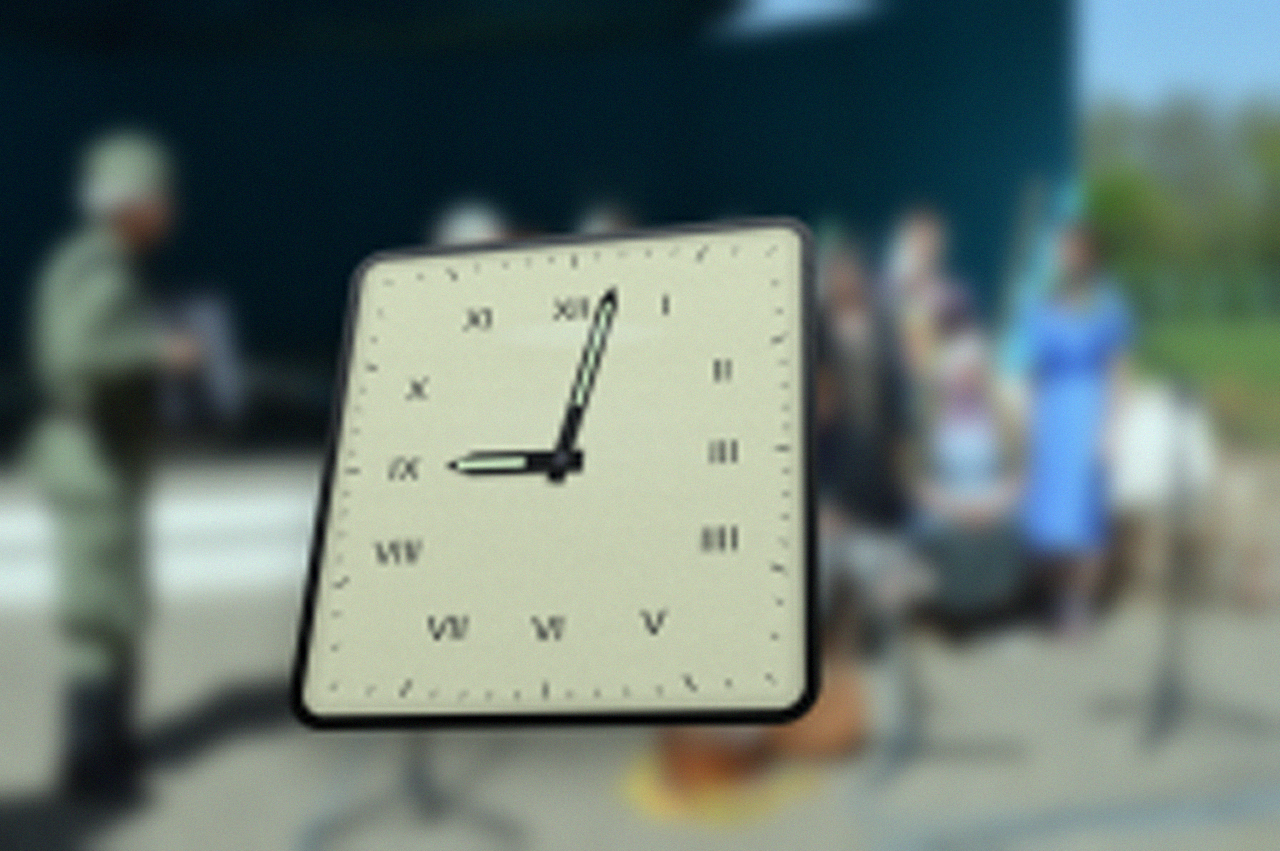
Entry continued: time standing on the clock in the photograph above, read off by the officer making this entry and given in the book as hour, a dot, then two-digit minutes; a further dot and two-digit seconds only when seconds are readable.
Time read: 9.02
